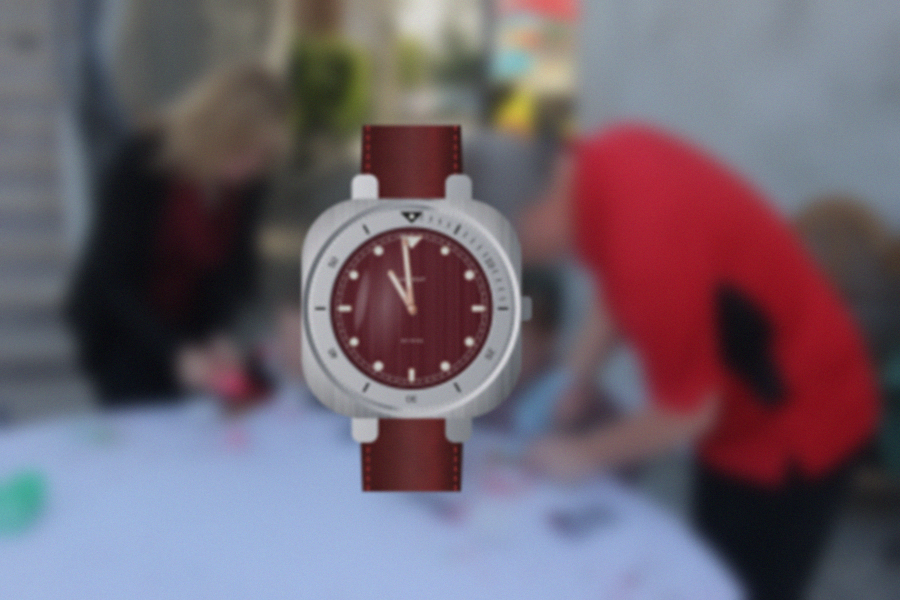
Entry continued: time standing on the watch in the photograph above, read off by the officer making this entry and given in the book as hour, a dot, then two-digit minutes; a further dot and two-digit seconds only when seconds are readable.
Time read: 10.59
